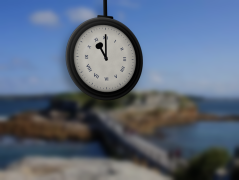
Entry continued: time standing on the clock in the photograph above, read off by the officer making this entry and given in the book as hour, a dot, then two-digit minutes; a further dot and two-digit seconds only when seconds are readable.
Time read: 11.00
